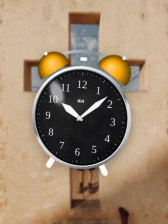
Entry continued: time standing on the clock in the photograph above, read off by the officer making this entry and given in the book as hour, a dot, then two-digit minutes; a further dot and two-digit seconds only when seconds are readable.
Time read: 10.08
